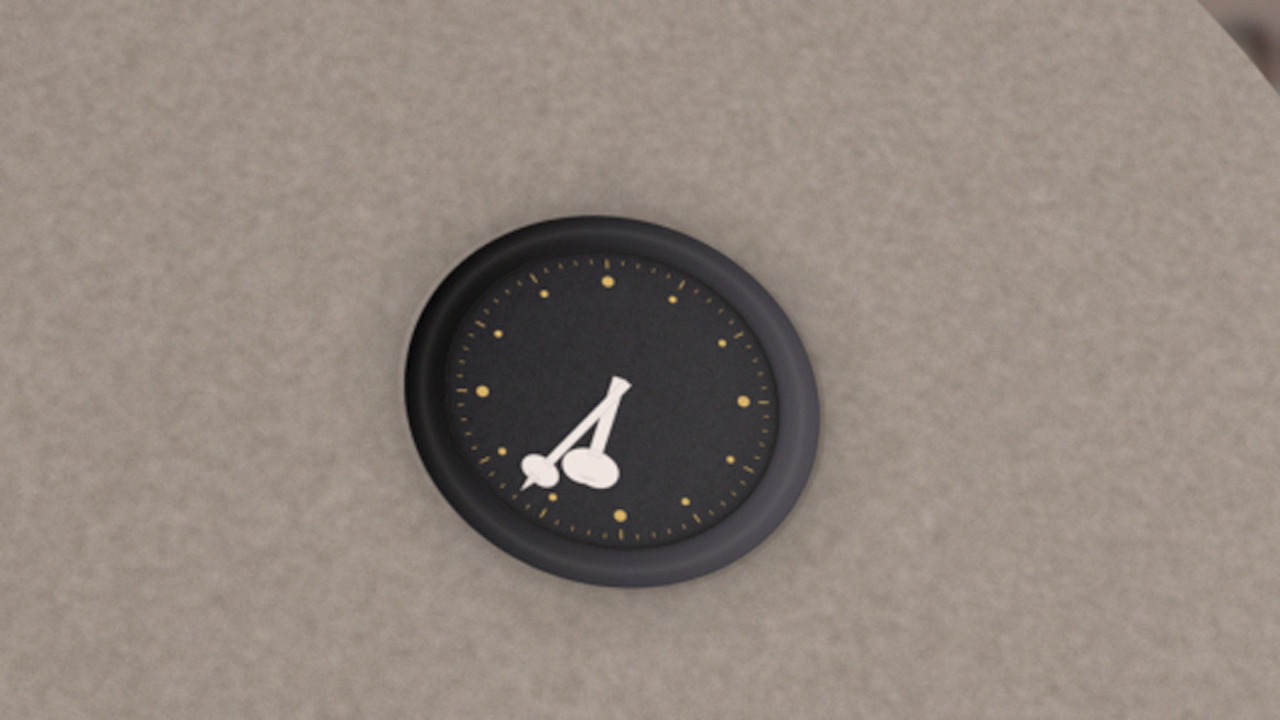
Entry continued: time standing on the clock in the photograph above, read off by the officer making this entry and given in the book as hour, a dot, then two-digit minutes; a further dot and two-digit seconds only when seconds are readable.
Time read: 6.37
